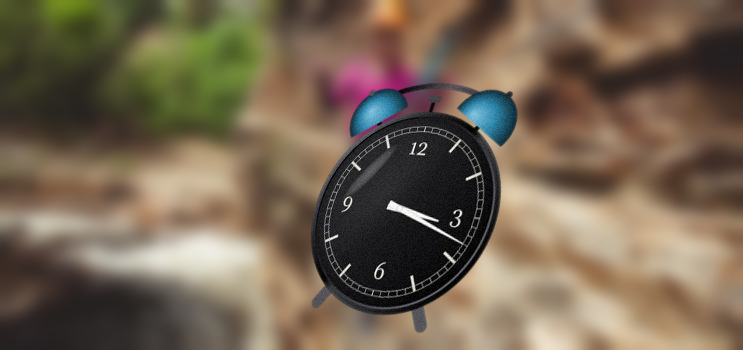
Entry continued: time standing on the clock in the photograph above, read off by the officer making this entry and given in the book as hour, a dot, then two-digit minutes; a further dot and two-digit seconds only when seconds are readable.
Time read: 3.18
